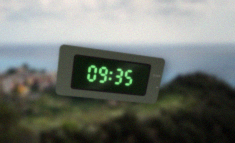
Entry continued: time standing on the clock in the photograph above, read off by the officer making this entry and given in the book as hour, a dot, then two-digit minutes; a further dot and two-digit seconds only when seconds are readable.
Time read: 9.35
